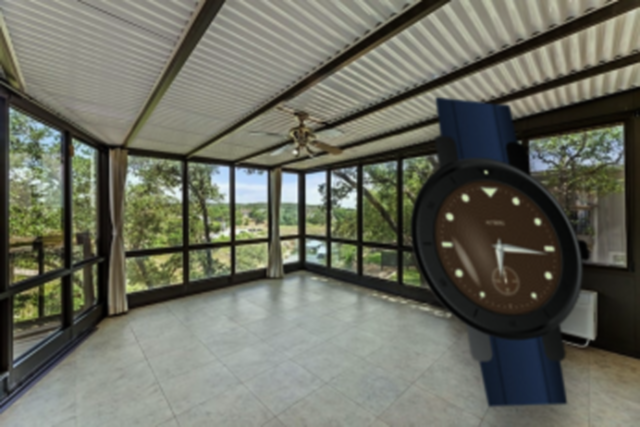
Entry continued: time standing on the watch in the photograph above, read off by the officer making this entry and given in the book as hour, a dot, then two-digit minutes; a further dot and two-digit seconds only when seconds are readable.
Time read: 6.16
